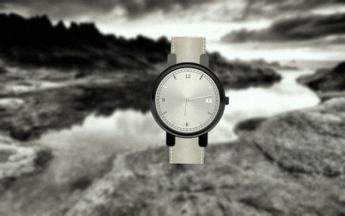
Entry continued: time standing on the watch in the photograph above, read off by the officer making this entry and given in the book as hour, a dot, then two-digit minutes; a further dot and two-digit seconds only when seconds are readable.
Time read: 6.13
